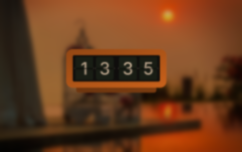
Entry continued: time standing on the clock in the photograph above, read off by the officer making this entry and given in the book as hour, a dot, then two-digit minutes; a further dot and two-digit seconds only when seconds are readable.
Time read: 13.35
